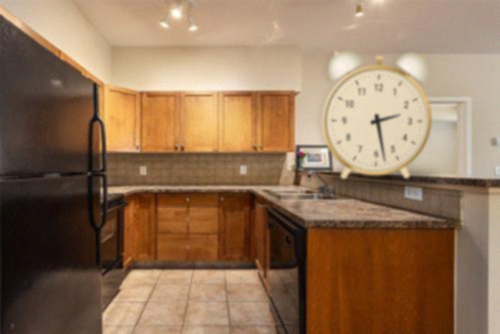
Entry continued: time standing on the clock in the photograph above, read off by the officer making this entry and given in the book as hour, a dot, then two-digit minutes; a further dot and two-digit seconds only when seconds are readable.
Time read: 2.28
